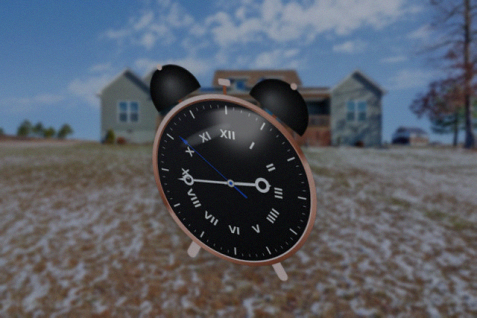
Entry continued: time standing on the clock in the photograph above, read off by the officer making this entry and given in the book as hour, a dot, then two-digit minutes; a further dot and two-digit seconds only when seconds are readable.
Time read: 2.43.51
